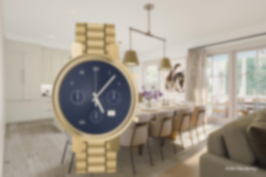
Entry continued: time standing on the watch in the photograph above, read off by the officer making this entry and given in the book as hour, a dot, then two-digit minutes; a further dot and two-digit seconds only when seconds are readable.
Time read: 5.07
